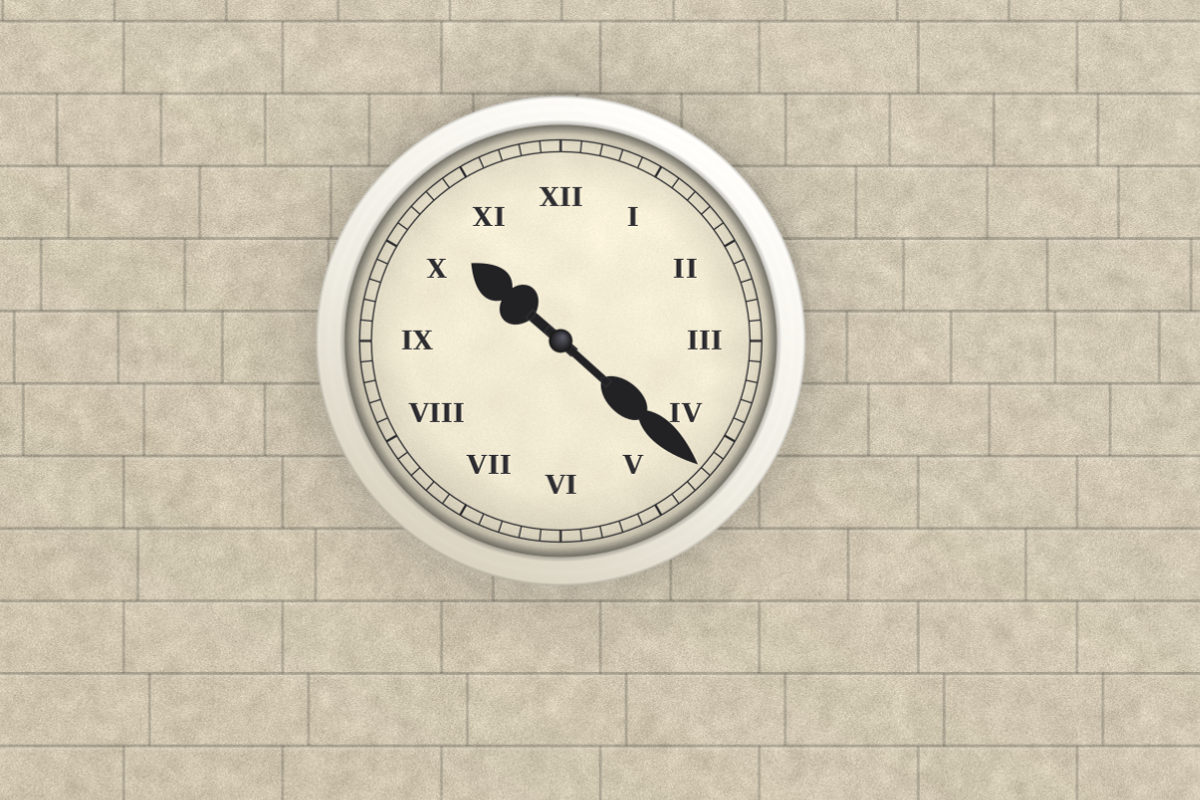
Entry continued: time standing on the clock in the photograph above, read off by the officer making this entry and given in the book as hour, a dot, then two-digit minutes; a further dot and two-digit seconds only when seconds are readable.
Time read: 10.22
